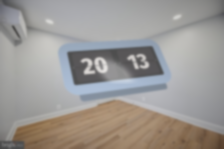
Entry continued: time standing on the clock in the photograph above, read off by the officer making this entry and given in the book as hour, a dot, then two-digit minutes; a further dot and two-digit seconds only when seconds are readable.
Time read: 20.13
